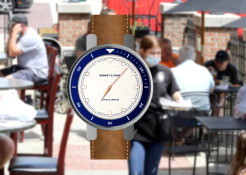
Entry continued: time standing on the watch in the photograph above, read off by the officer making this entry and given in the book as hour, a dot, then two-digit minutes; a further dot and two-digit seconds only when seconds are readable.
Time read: 7.07
